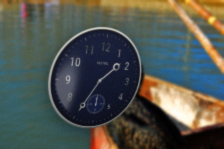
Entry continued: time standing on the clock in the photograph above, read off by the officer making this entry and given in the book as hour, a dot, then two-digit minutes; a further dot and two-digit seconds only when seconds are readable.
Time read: 1.35
